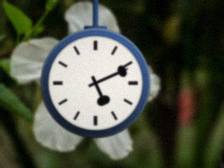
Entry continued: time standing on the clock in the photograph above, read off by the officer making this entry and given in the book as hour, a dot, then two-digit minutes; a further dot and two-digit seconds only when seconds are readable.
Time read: 5.11
